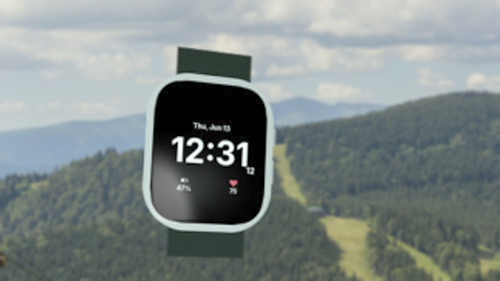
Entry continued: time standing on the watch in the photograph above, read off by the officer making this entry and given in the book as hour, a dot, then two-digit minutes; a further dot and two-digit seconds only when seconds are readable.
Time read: 12.31
